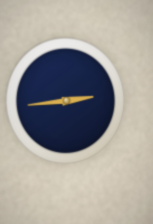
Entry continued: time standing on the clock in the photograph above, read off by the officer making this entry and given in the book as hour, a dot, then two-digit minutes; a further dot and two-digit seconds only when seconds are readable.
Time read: 2.44
